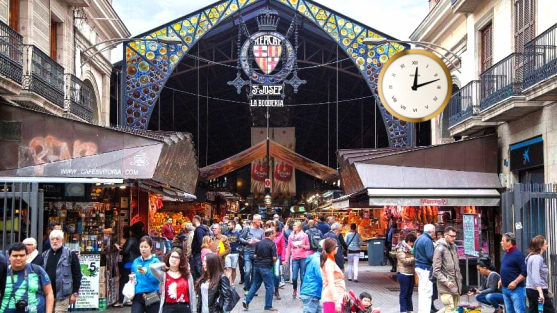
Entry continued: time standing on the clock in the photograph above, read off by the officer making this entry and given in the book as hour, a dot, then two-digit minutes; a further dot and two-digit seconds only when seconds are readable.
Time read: 12.12
